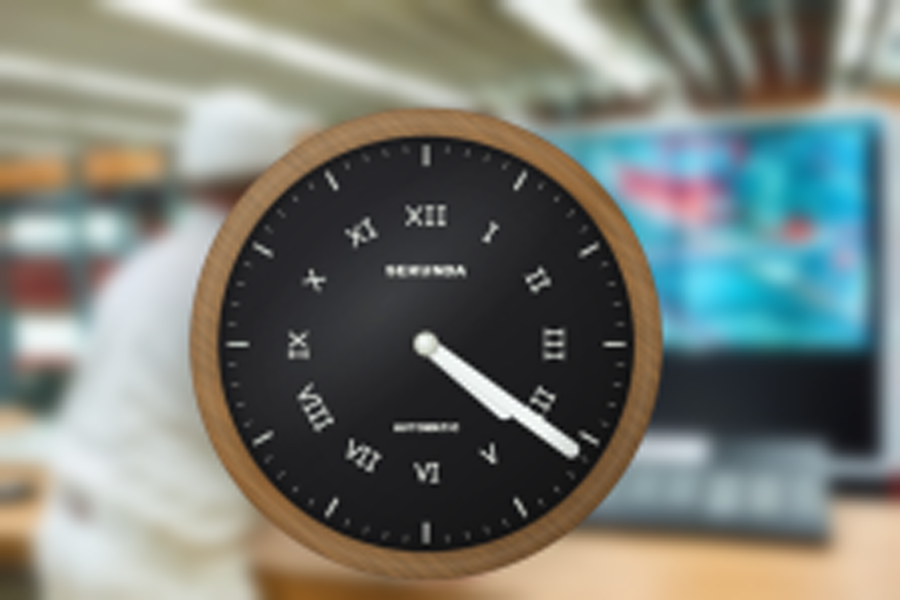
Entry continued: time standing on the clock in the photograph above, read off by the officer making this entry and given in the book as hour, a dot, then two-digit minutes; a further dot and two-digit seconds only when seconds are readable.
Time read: 4.21
